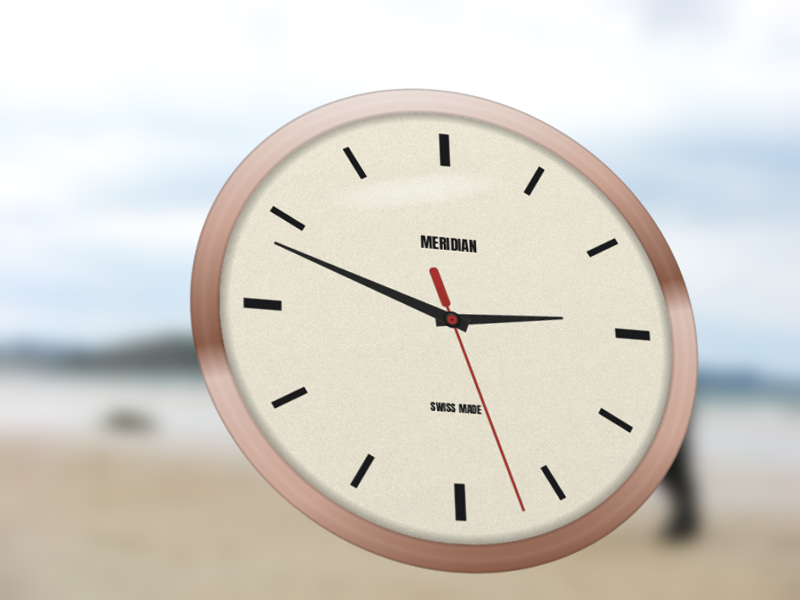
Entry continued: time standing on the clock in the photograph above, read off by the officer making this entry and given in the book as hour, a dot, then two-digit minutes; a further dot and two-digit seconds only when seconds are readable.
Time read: 2.48.27
